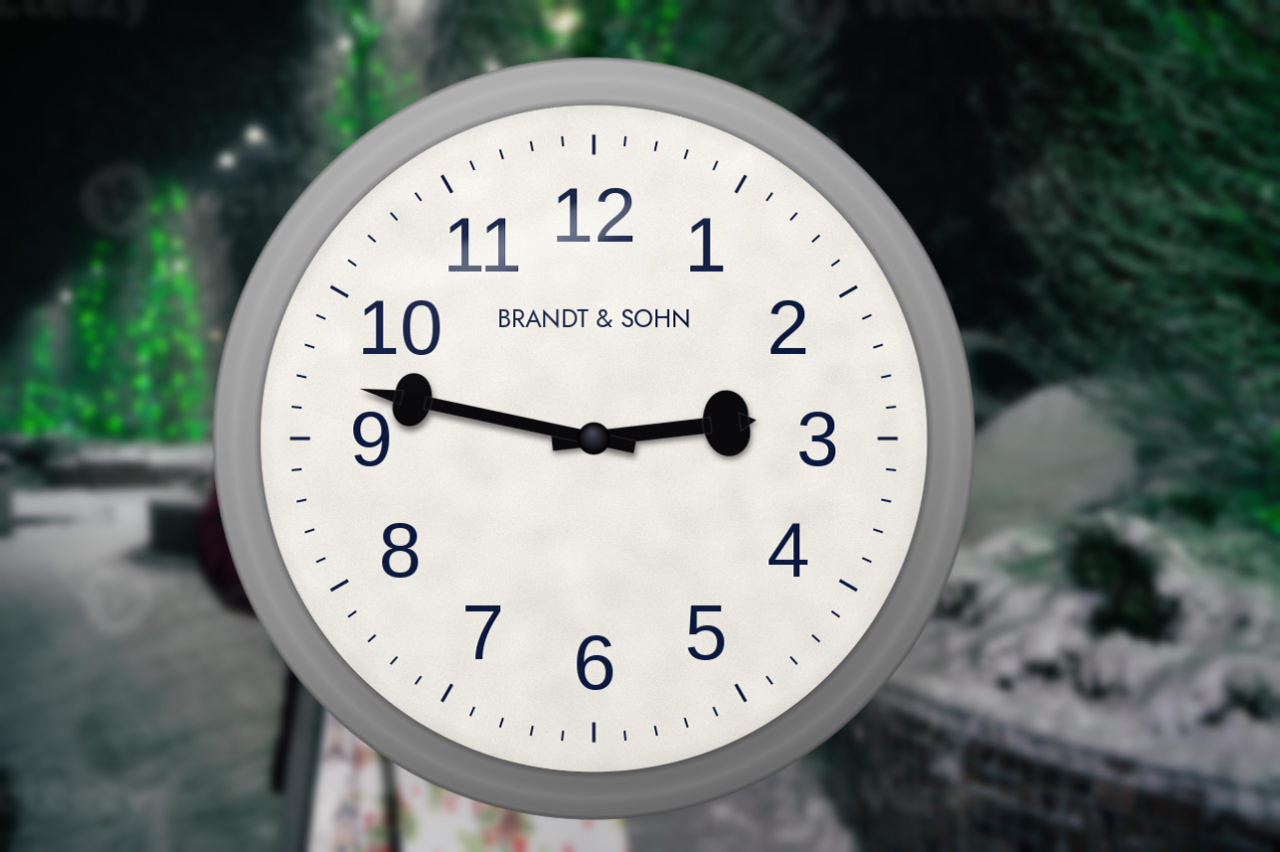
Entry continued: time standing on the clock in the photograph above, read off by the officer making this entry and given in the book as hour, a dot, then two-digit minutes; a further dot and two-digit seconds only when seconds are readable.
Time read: 2.47
